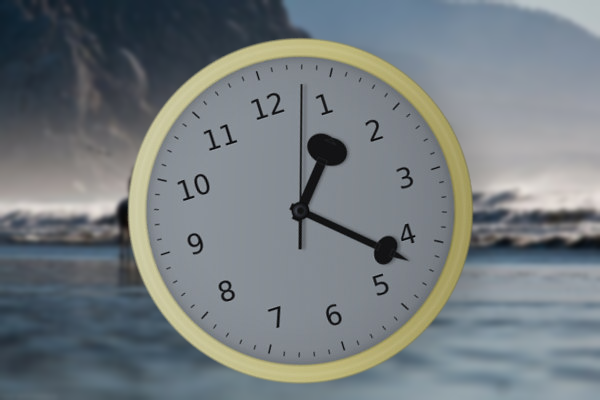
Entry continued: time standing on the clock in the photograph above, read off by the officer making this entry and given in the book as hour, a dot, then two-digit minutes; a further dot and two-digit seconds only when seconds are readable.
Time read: 1.22.03
